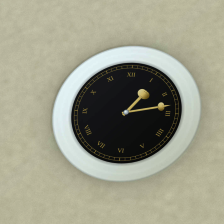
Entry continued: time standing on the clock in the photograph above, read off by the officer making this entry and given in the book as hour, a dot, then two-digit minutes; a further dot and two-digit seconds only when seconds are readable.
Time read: 1.13
